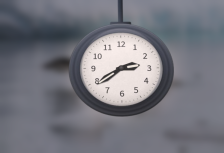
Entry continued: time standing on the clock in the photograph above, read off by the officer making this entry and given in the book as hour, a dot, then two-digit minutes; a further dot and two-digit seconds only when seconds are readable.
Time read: 2.39
